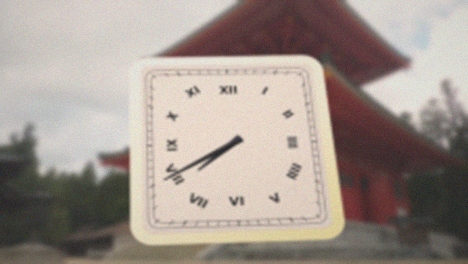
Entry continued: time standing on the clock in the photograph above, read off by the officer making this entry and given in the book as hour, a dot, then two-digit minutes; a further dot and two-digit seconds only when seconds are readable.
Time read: 7.40
